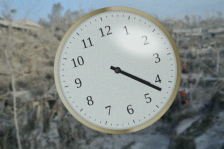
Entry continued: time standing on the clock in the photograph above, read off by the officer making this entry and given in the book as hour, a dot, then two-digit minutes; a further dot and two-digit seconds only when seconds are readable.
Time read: 4.22
